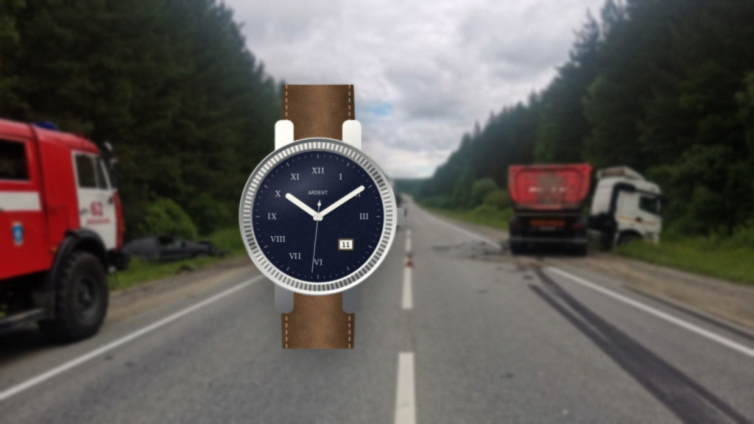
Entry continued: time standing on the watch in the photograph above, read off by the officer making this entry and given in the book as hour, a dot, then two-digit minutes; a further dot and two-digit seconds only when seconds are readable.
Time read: 10.09.31
